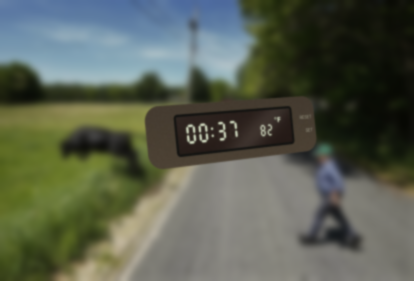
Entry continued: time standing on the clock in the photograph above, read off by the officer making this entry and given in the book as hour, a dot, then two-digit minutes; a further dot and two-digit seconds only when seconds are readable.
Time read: 0.37
